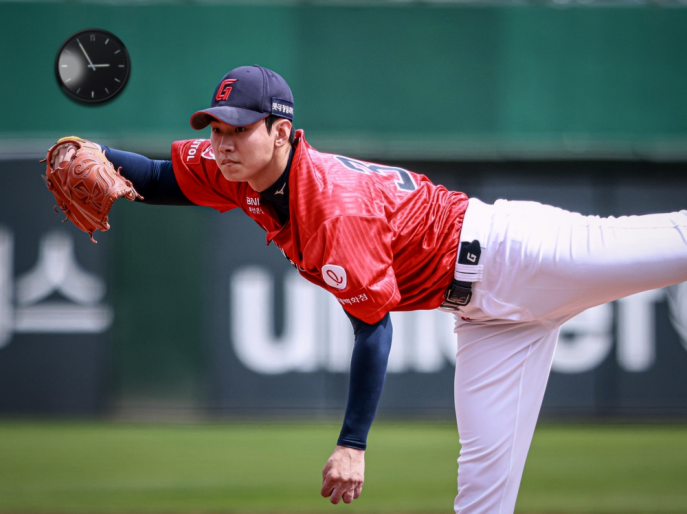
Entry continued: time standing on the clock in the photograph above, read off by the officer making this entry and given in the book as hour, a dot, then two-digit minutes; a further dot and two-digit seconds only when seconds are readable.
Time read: 2.55
